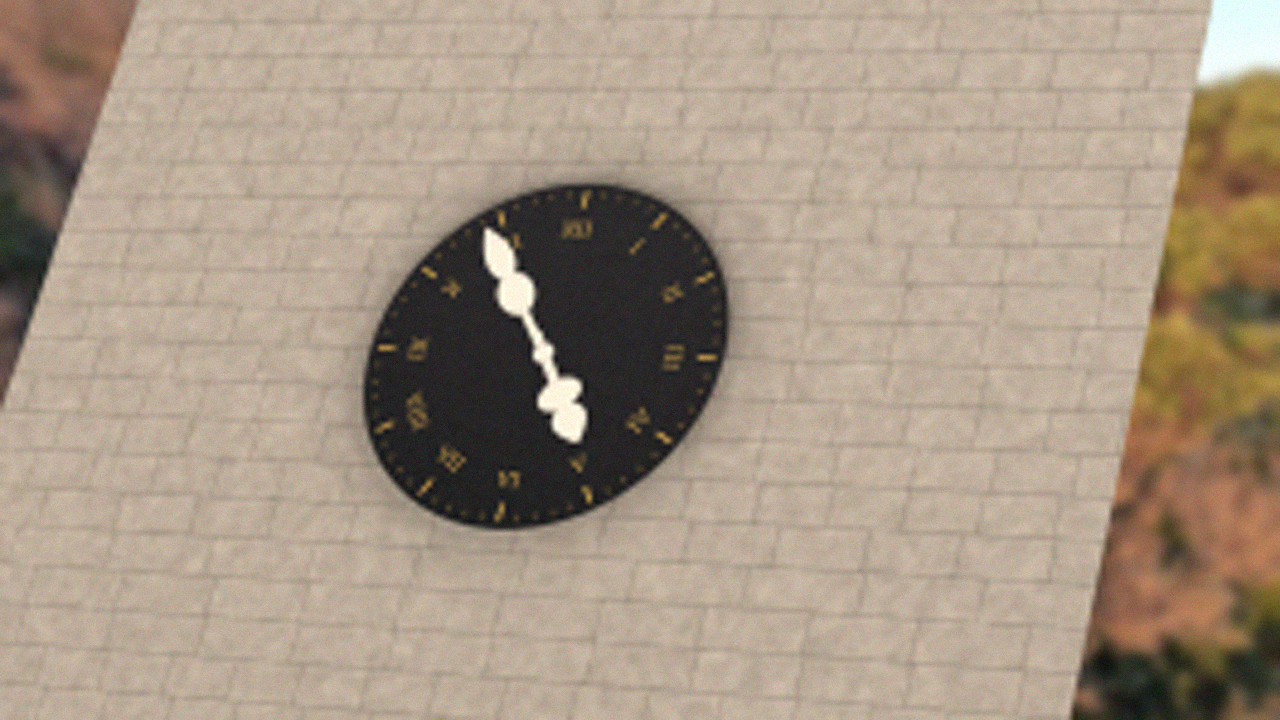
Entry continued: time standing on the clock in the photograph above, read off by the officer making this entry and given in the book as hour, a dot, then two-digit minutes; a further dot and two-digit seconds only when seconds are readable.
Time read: 4.54
